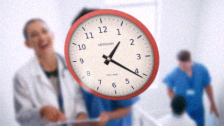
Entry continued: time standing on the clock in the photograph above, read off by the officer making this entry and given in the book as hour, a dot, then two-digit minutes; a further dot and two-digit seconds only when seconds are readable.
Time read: 1.21
